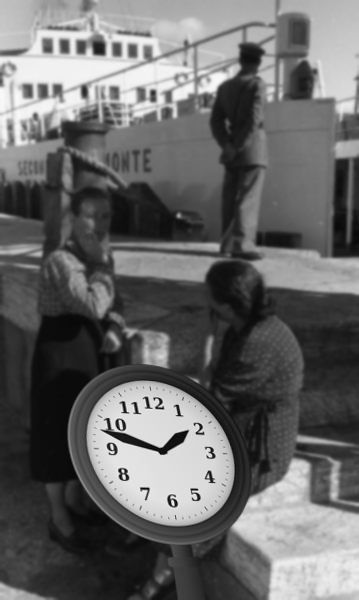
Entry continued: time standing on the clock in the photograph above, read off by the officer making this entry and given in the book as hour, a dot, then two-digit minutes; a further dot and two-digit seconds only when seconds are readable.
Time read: 1.48
